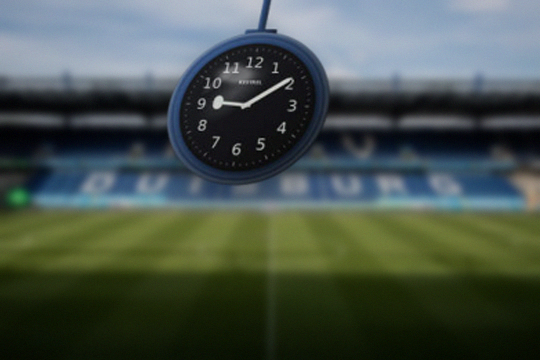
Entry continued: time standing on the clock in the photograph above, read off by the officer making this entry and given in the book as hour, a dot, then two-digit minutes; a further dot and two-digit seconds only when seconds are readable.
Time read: 9.09
